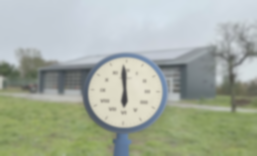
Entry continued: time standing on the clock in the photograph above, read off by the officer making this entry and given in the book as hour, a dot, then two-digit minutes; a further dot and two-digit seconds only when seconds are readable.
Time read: 5.59
